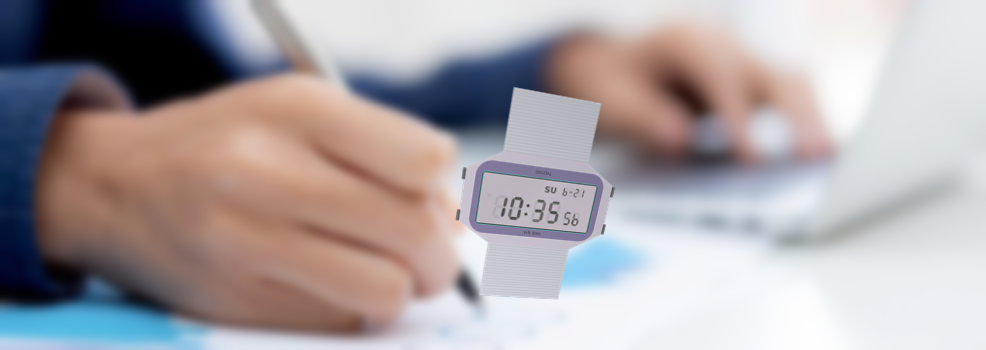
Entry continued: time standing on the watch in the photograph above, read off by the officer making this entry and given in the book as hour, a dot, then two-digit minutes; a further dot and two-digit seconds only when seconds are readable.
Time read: 10.35.56
